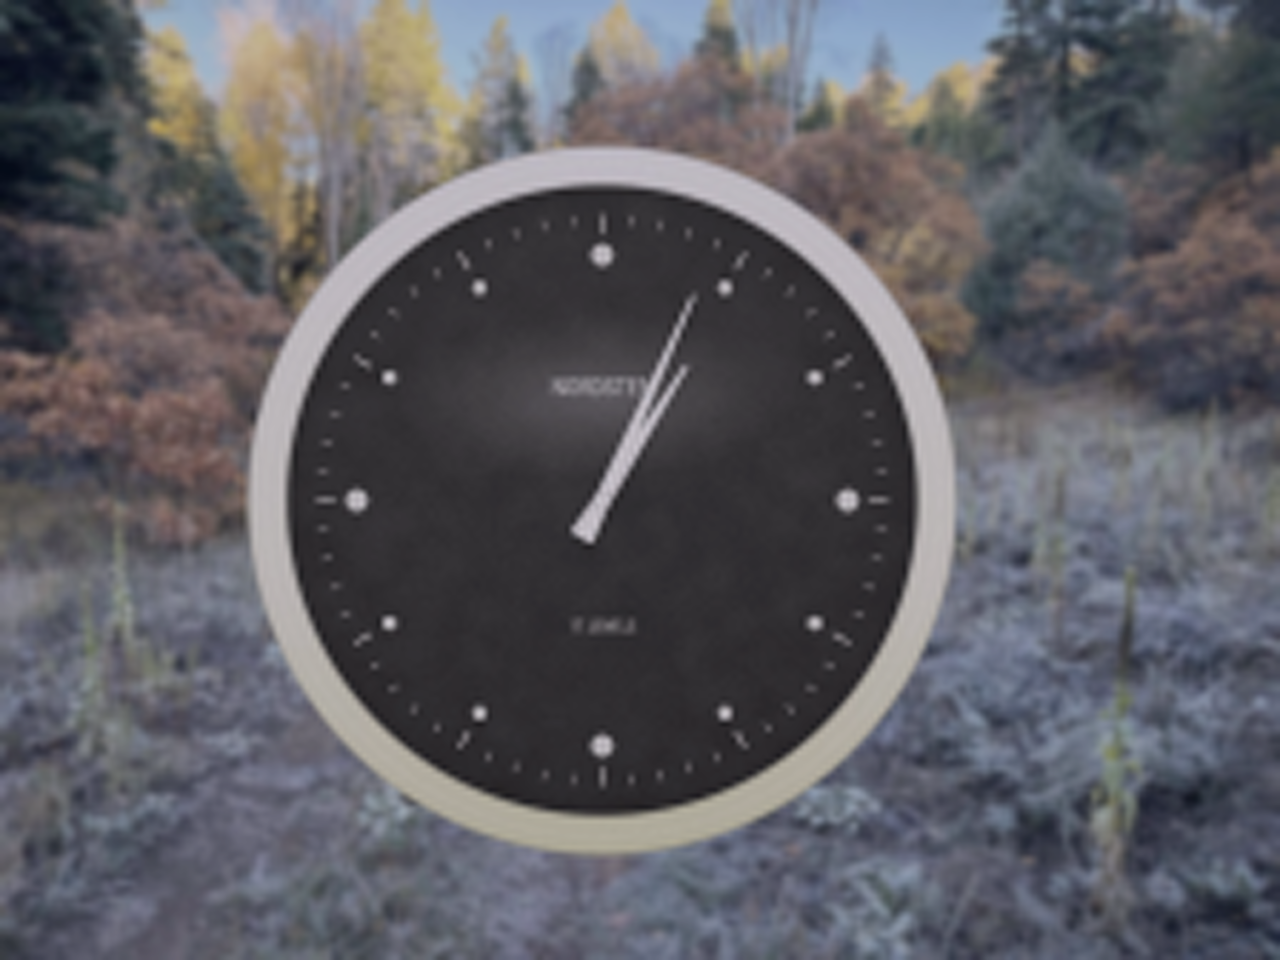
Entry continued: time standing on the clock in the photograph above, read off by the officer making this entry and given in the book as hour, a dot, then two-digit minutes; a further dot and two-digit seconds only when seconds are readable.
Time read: 1.04
